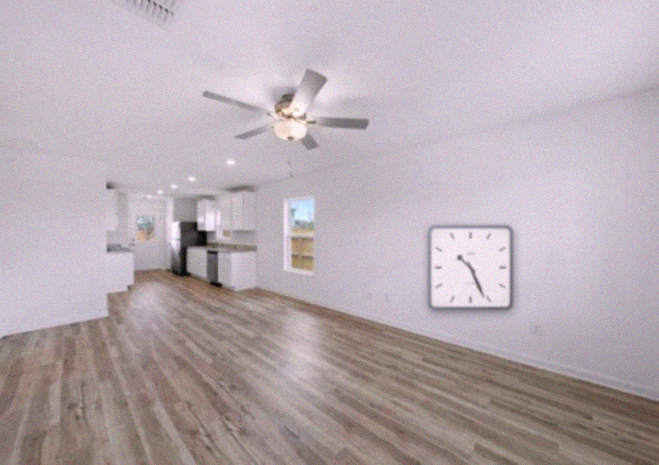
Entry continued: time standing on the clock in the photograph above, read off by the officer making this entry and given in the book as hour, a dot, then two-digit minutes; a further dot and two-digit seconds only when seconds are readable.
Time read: 10.26
